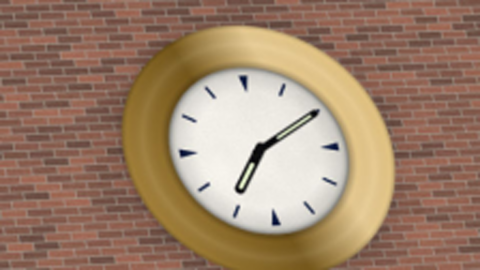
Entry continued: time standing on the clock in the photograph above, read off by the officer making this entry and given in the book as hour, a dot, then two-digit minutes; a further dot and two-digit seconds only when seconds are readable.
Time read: 7.10
